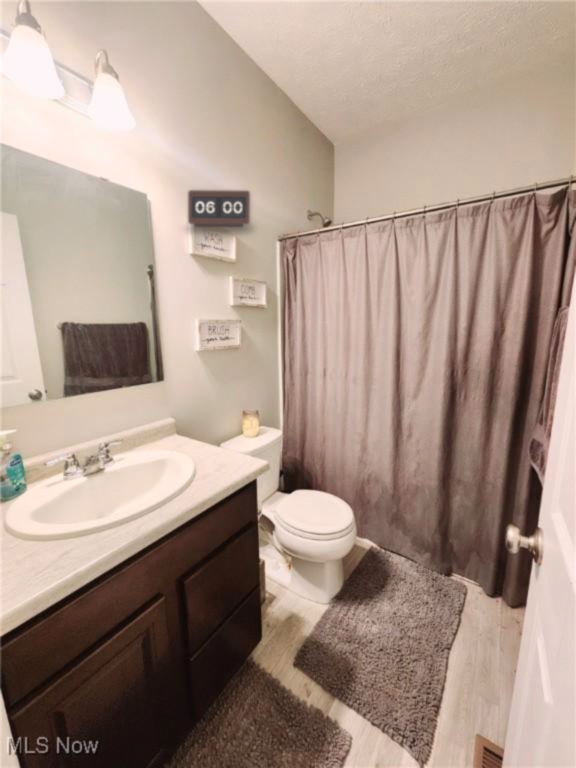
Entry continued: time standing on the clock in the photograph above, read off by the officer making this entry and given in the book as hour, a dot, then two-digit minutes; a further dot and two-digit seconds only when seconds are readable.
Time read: 6.00
